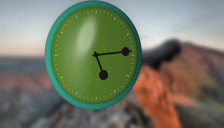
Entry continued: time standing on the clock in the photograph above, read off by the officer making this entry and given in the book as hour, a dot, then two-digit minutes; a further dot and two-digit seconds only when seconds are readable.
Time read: 5.14
